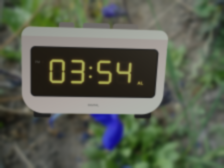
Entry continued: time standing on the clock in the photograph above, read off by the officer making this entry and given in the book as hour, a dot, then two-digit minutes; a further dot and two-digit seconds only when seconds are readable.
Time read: 3.54
